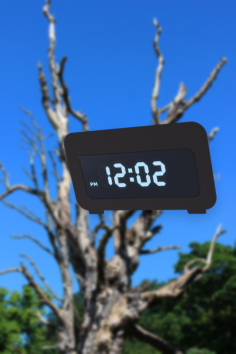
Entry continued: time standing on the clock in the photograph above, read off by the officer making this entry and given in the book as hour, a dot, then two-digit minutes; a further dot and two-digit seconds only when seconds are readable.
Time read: 12.02
